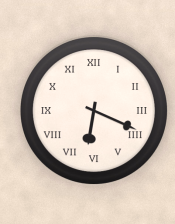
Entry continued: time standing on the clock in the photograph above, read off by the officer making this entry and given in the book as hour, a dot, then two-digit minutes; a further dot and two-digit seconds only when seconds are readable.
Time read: 6.19
